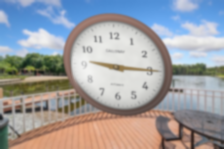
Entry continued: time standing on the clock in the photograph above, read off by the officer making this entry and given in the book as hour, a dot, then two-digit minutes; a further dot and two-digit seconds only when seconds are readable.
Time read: 9.15
